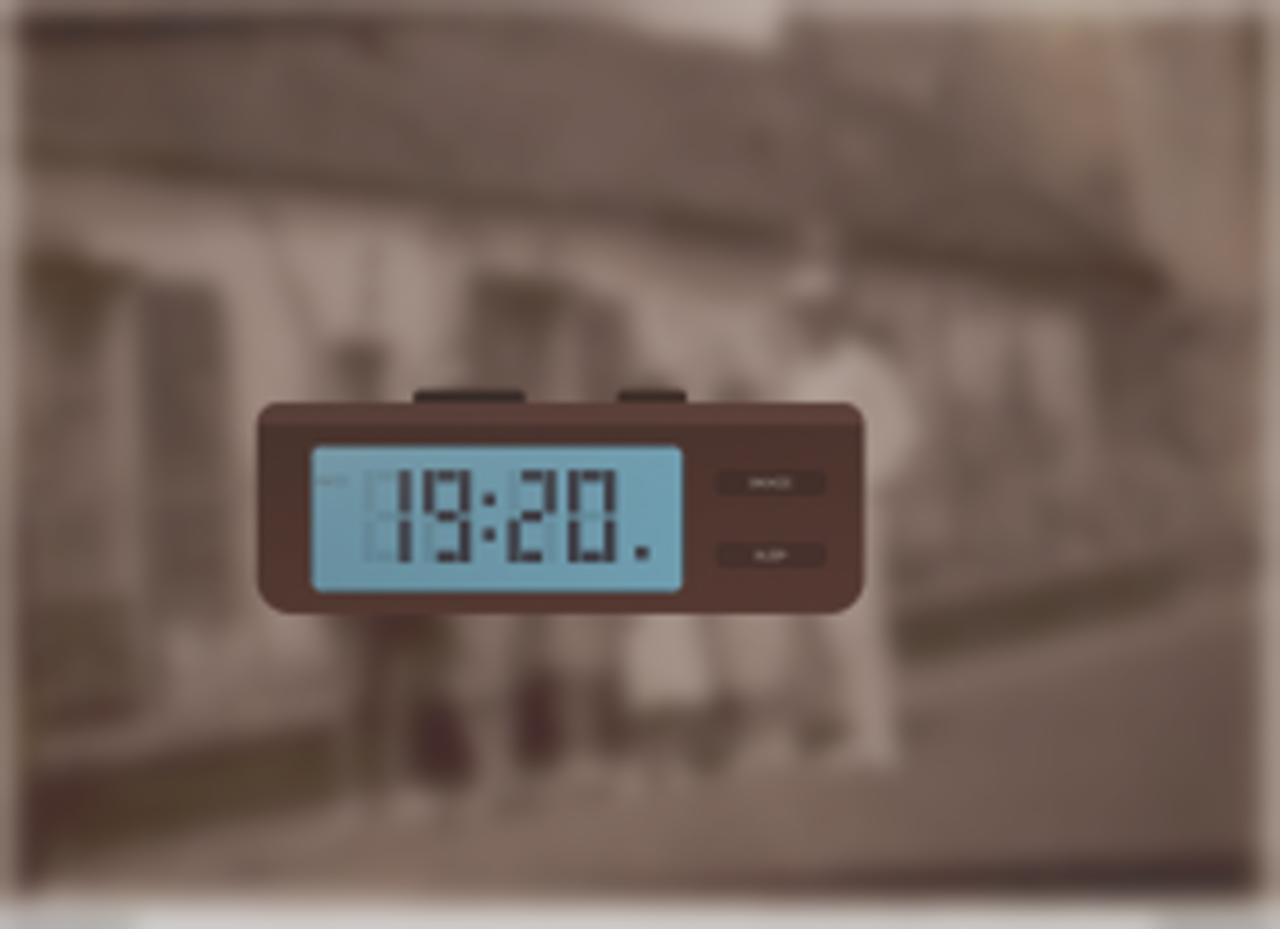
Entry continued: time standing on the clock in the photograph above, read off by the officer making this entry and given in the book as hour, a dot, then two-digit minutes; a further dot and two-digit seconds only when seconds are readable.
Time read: 19.20
